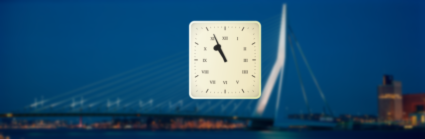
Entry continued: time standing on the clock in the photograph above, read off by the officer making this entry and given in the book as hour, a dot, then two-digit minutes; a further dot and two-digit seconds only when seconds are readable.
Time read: 10.56
